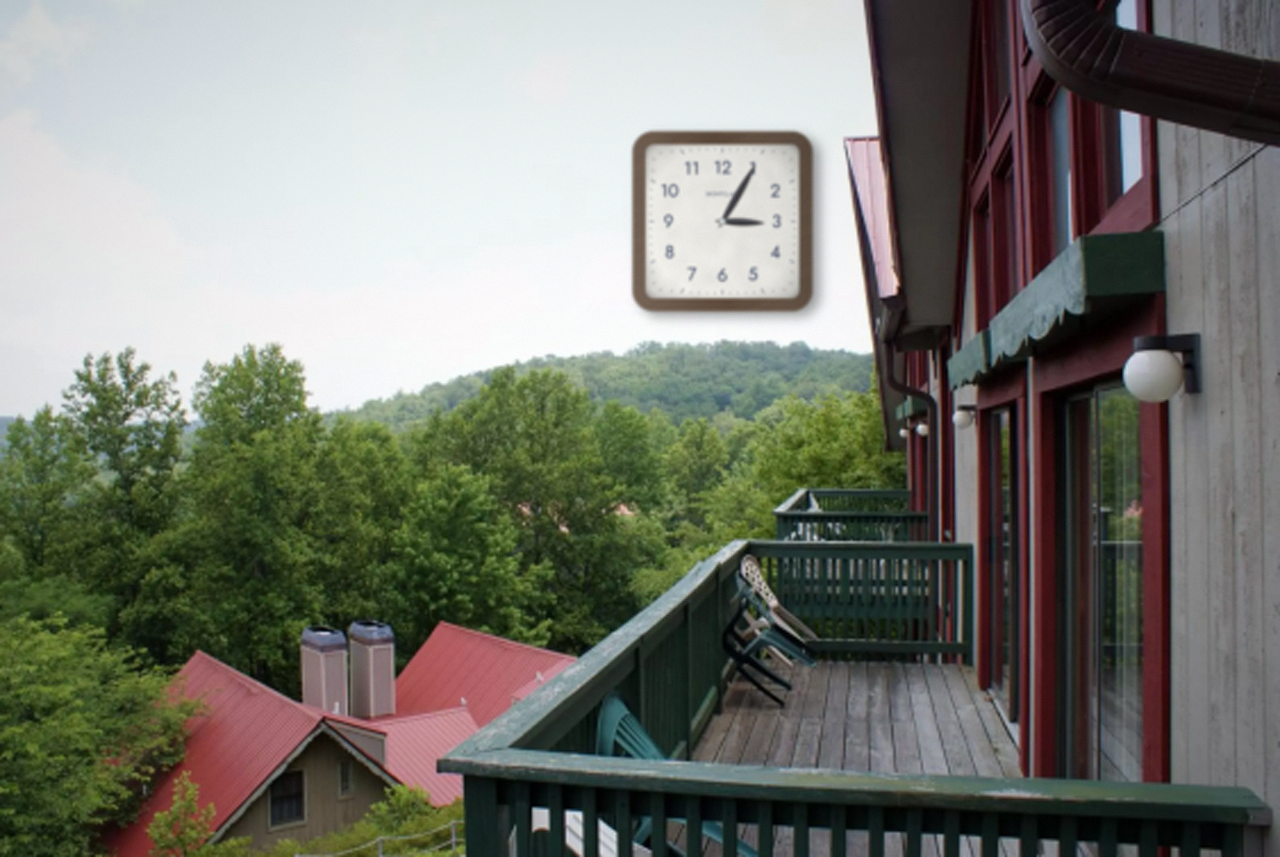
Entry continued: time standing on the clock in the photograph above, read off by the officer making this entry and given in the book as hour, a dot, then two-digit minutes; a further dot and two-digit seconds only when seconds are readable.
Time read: 3.05
